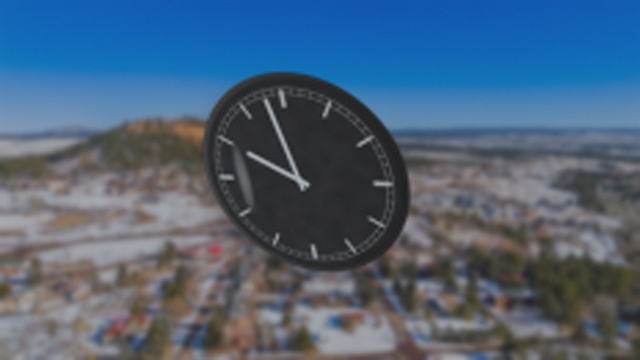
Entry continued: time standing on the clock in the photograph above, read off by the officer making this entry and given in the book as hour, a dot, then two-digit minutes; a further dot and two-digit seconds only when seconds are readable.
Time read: 9.58
